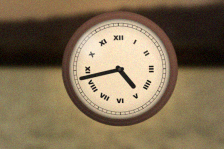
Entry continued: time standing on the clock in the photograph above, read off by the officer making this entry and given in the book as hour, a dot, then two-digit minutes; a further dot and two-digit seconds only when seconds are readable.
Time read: 4.43
